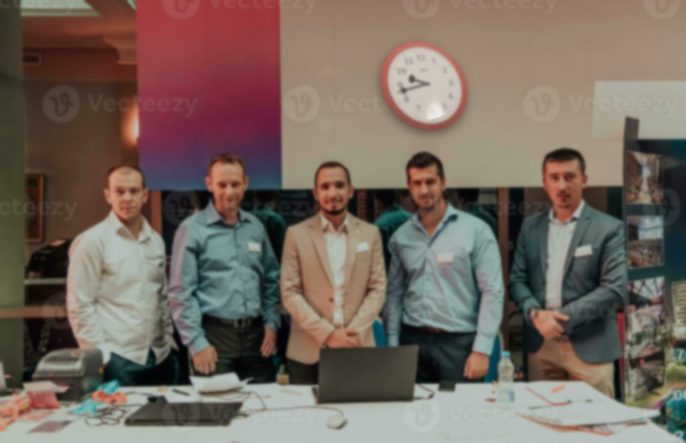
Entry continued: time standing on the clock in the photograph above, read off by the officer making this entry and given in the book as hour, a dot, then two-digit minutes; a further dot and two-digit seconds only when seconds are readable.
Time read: 9.43
